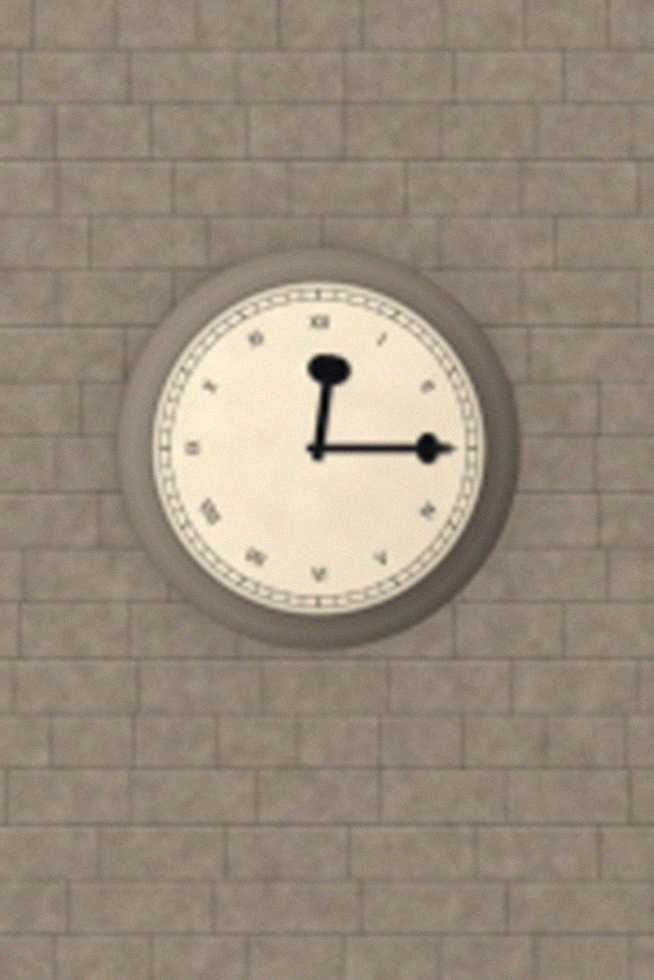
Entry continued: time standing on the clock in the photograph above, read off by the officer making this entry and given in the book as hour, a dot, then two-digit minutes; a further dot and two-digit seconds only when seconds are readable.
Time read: 12.15
